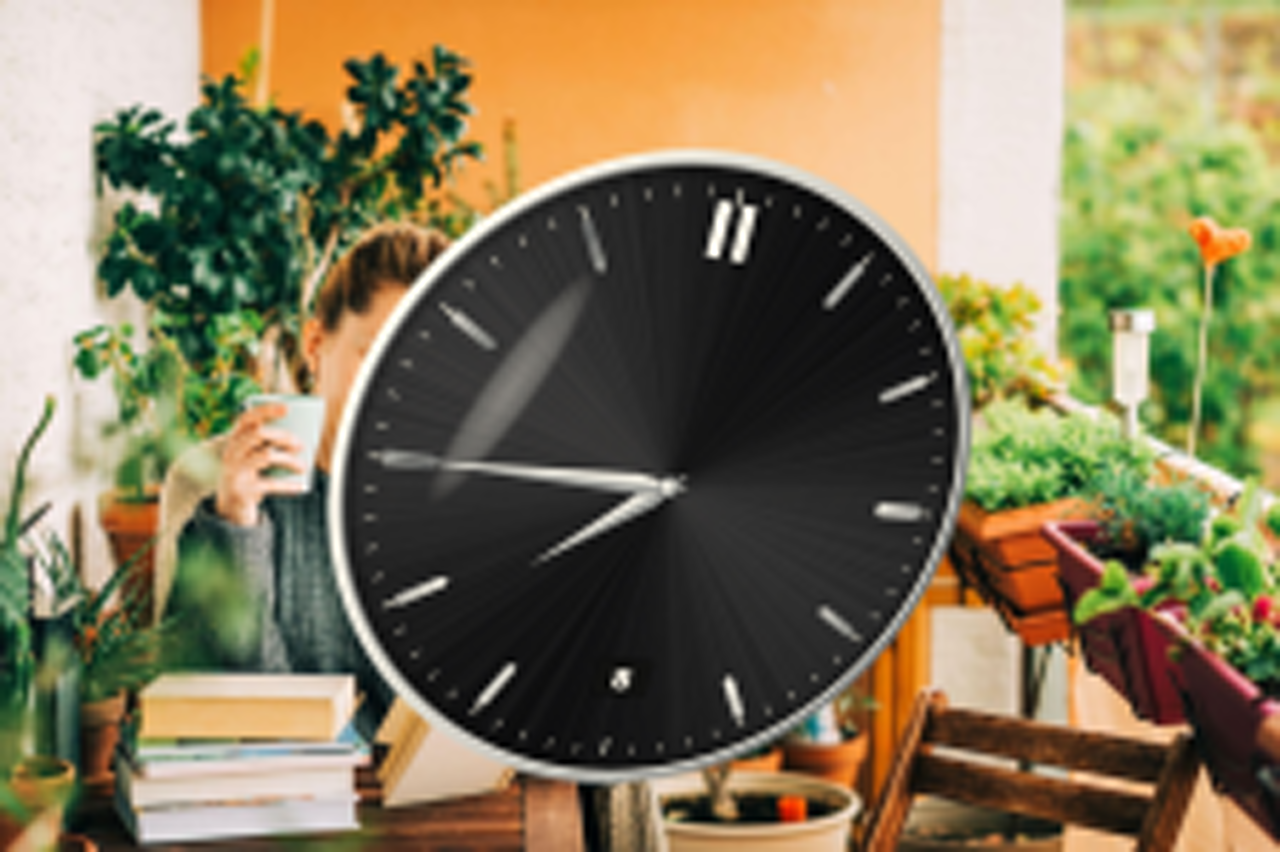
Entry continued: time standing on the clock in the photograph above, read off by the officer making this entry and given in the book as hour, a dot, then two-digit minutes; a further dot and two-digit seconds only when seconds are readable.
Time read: 7.45
